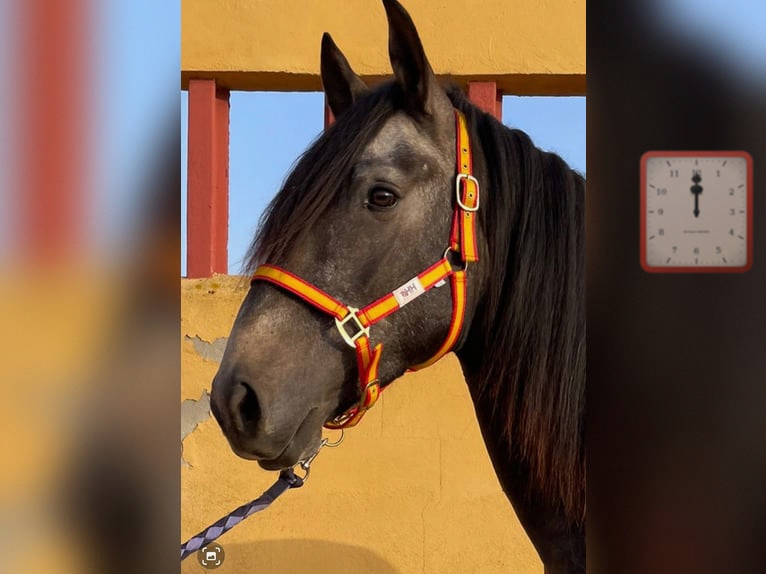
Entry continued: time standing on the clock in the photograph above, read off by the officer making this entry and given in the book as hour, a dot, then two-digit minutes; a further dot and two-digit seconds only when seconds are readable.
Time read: 12.00
